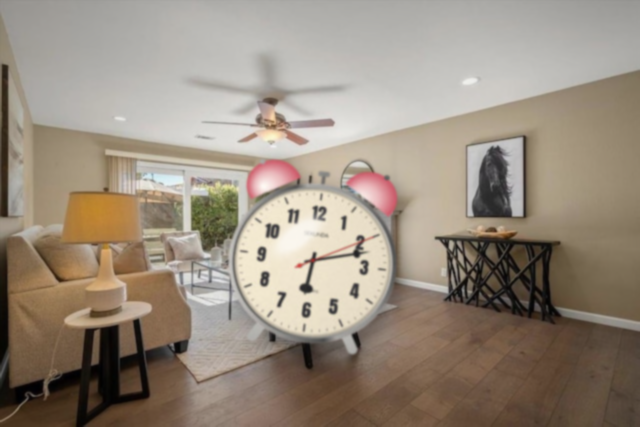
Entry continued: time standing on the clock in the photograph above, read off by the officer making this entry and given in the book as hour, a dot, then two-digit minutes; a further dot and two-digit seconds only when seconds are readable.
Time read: 6.12.10
